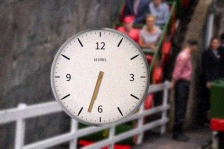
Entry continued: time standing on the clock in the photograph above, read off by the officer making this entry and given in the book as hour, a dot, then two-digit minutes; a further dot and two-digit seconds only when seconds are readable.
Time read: 6.33
